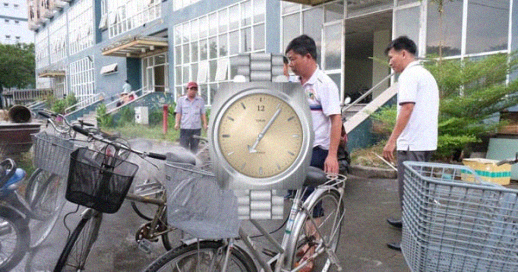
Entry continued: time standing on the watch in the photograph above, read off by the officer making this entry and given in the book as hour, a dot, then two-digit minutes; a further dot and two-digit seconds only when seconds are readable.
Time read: 7.06
